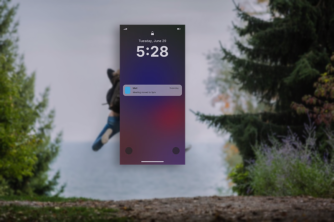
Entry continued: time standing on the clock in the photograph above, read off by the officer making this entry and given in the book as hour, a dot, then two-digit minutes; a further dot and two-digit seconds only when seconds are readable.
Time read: 5.28
